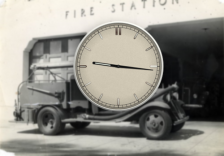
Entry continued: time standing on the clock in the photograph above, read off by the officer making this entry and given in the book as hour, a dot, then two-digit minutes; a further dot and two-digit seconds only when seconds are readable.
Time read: 9.16
